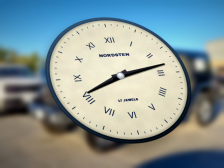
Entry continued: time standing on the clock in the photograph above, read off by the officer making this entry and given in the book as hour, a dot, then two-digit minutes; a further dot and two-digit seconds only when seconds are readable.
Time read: 8.13
